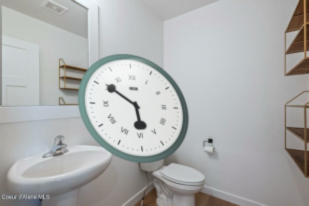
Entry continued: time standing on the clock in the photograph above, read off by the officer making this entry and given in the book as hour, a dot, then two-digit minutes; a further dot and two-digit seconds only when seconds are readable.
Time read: 5.51
